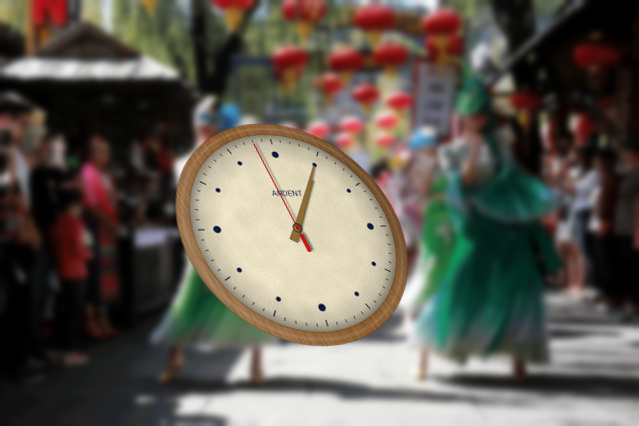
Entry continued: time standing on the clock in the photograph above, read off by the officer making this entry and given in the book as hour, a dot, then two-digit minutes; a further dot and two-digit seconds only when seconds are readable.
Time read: 1.04.58
